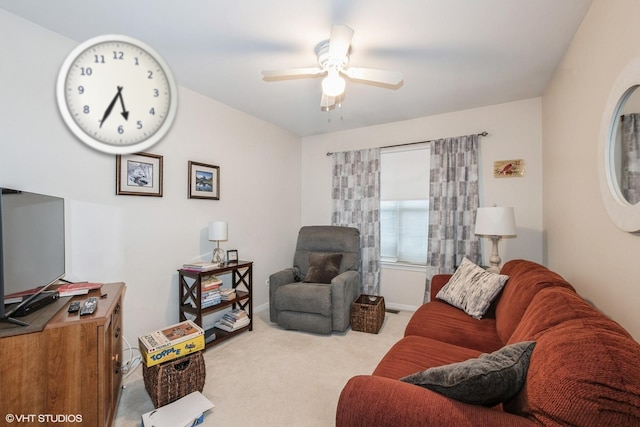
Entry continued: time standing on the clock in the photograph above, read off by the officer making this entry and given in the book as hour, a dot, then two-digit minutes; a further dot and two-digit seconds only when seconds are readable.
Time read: 5.35
